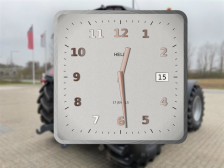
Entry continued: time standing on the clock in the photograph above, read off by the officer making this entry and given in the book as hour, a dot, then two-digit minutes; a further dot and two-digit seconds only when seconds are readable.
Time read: 12.29
